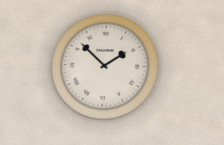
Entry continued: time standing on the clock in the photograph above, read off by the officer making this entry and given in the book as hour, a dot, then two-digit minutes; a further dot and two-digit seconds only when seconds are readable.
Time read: 1.52
